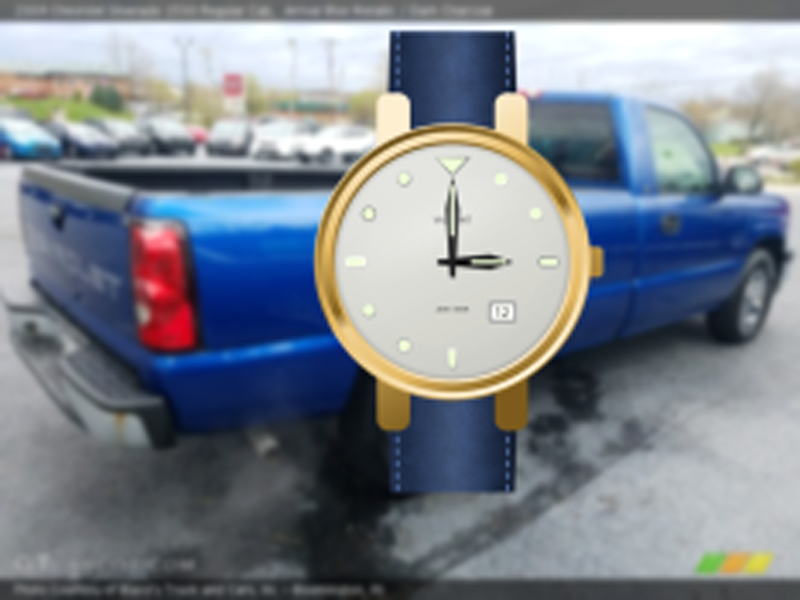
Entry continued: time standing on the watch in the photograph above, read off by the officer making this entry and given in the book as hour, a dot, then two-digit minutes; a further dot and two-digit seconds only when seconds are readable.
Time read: 3.00
